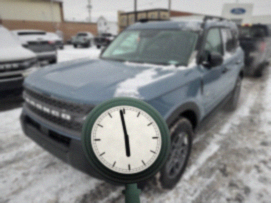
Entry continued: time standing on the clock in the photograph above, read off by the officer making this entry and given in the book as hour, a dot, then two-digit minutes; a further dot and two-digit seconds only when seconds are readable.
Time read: 5.59
